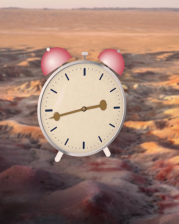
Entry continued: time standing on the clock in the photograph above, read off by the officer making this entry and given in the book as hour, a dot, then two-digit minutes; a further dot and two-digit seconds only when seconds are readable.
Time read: 2.43
